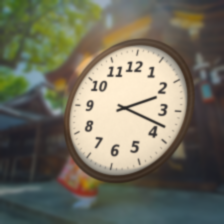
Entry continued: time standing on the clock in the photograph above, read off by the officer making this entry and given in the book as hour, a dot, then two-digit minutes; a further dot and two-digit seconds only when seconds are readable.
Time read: 2.18
